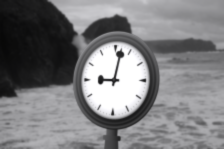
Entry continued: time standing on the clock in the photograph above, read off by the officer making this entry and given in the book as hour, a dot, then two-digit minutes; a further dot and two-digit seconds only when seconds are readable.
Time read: 9.02
